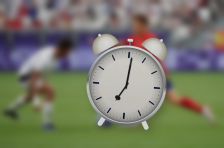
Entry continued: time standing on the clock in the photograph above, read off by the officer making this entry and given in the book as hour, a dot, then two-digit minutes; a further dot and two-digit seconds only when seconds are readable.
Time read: 7.01
